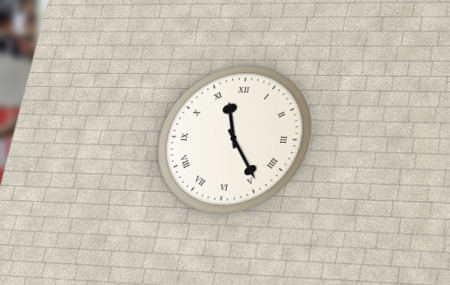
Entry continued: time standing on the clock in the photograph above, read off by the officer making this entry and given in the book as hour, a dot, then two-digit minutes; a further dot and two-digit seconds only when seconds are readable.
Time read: 11.24
